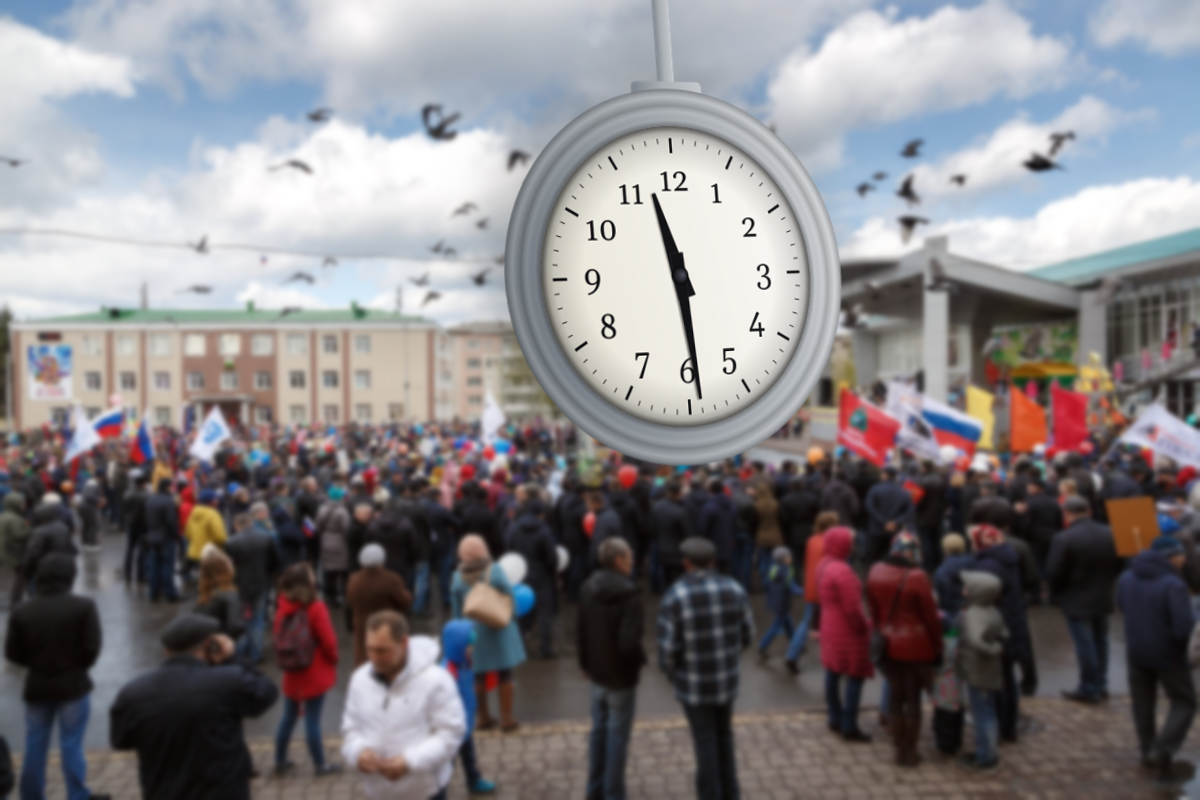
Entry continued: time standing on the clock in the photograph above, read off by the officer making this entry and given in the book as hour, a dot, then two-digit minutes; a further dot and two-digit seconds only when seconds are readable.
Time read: 11.29
